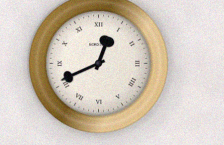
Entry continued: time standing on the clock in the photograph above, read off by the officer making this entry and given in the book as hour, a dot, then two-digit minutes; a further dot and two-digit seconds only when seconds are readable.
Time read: 12.41
